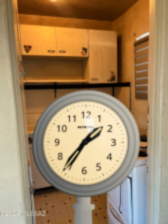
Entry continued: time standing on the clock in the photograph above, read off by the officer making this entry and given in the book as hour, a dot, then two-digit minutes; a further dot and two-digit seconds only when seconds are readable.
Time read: 1.36
